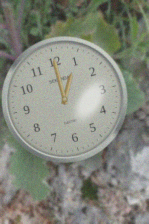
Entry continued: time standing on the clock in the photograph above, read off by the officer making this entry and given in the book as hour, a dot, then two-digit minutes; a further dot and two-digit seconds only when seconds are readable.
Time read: 1.00
